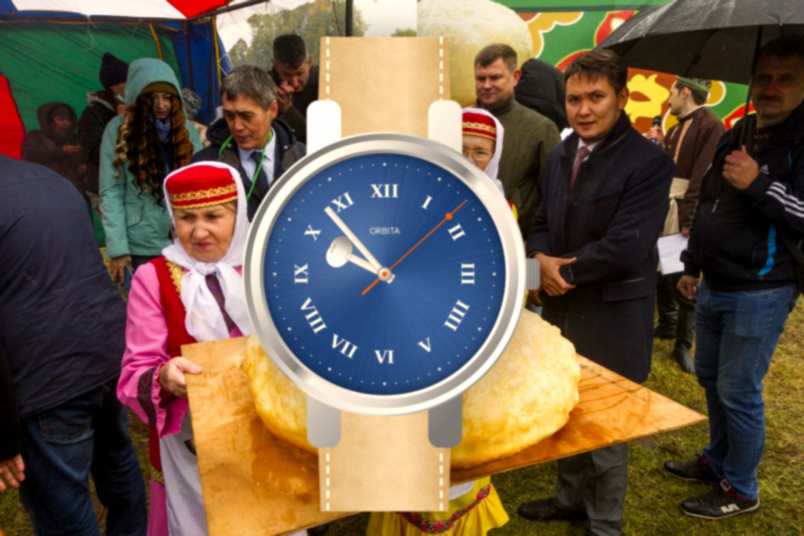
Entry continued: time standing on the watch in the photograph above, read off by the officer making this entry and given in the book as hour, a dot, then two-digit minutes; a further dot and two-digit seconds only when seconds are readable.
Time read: 9.53.08
